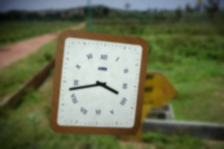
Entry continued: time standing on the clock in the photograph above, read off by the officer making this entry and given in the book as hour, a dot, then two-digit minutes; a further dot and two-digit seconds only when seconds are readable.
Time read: 3.43
